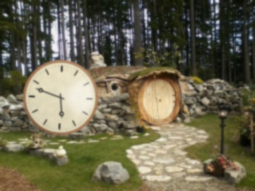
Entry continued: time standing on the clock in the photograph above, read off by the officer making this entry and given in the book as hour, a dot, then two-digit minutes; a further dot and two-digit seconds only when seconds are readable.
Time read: 5.48
